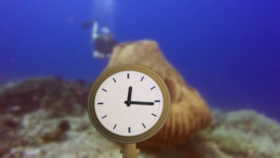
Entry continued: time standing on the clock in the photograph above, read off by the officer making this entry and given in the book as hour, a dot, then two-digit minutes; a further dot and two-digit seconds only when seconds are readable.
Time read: 12.16
